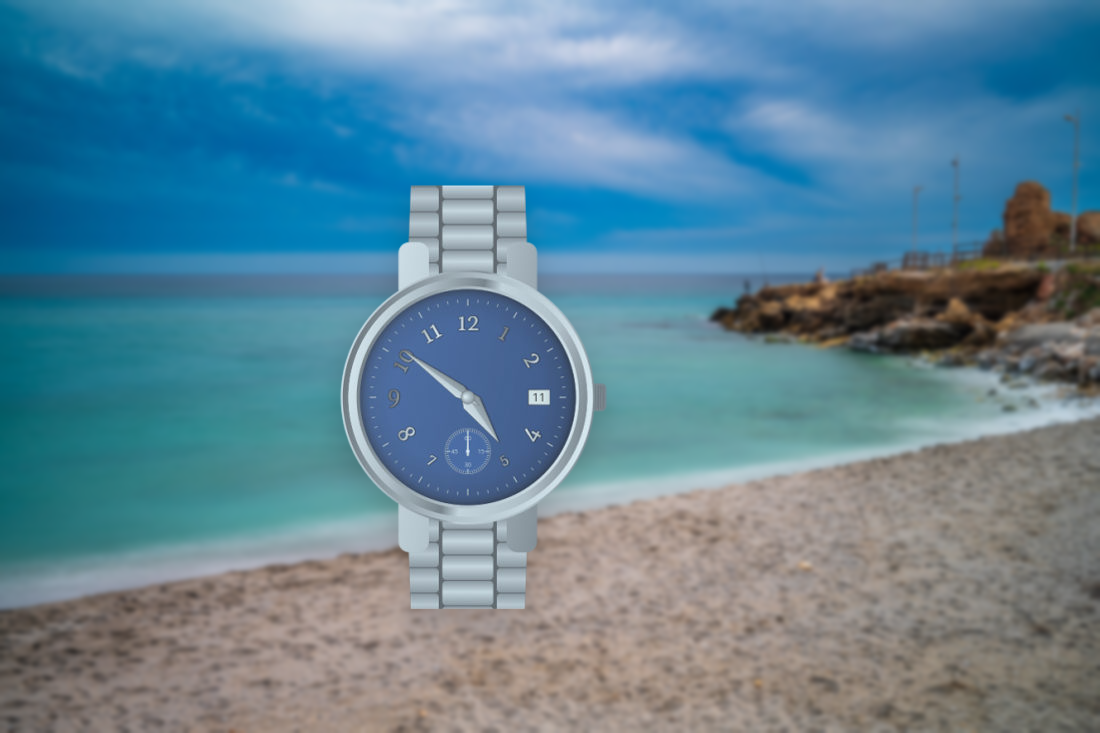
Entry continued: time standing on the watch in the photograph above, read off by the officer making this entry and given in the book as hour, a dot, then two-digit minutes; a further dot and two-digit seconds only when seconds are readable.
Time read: 4.51
